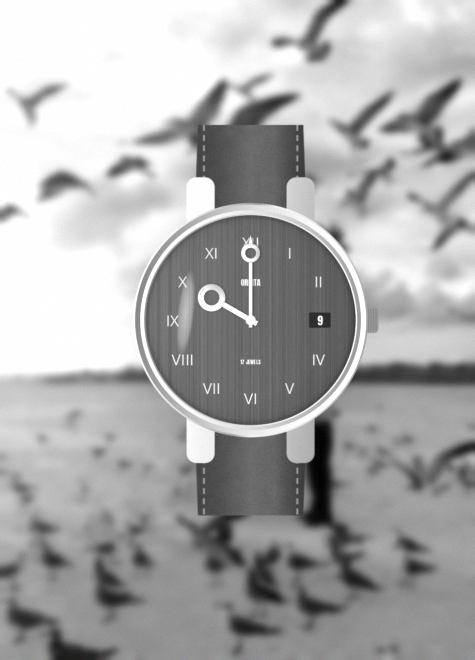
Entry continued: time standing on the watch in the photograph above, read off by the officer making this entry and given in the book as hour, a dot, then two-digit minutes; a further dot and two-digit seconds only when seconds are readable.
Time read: 10.00
